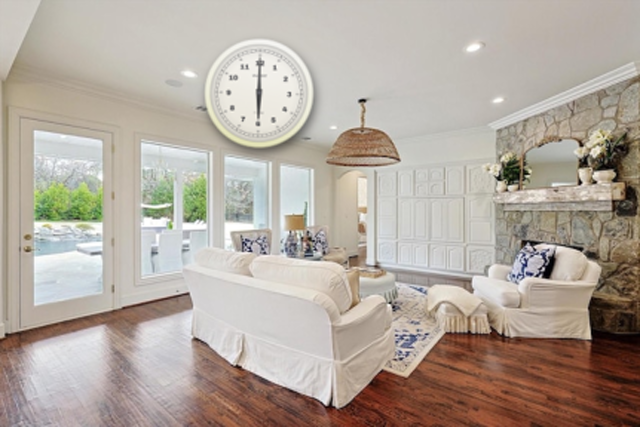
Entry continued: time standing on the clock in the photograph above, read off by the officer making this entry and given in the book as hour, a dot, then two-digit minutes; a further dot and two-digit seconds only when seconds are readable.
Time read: 6.00
